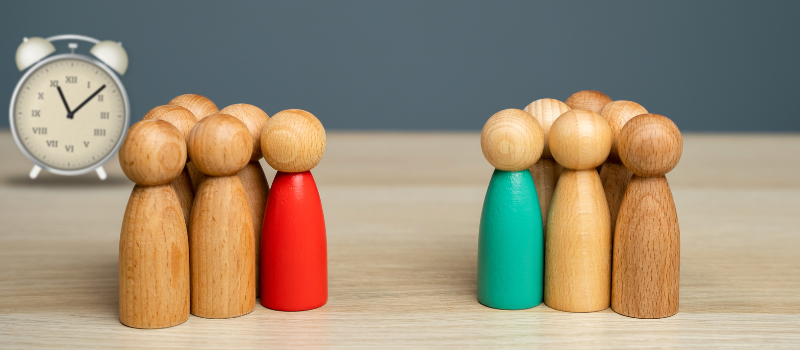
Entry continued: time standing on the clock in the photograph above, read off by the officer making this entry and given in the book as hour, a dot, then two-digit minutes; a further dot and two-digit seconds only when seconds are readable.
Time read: 11.08
